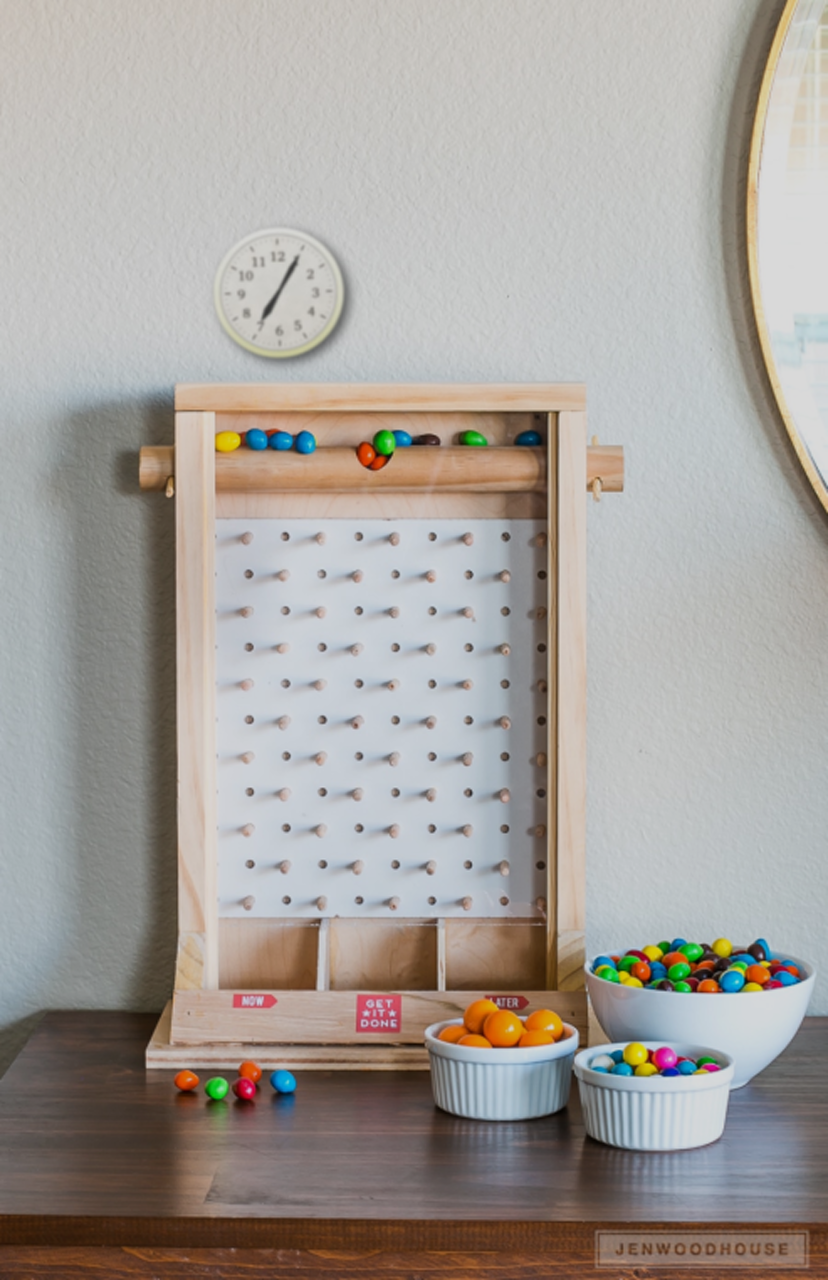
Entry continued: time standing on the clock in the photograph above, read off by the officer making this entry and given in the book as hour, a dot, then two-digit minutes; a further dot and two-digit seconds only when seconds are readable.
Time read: 7.05
